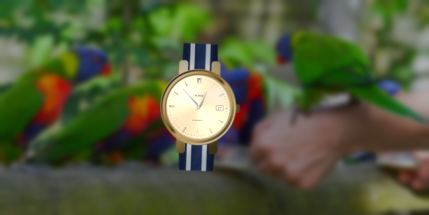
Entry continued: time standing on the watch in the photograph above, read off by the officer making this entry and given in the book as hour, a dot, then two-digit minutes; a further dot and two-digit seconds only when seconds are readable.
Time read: 12.53
